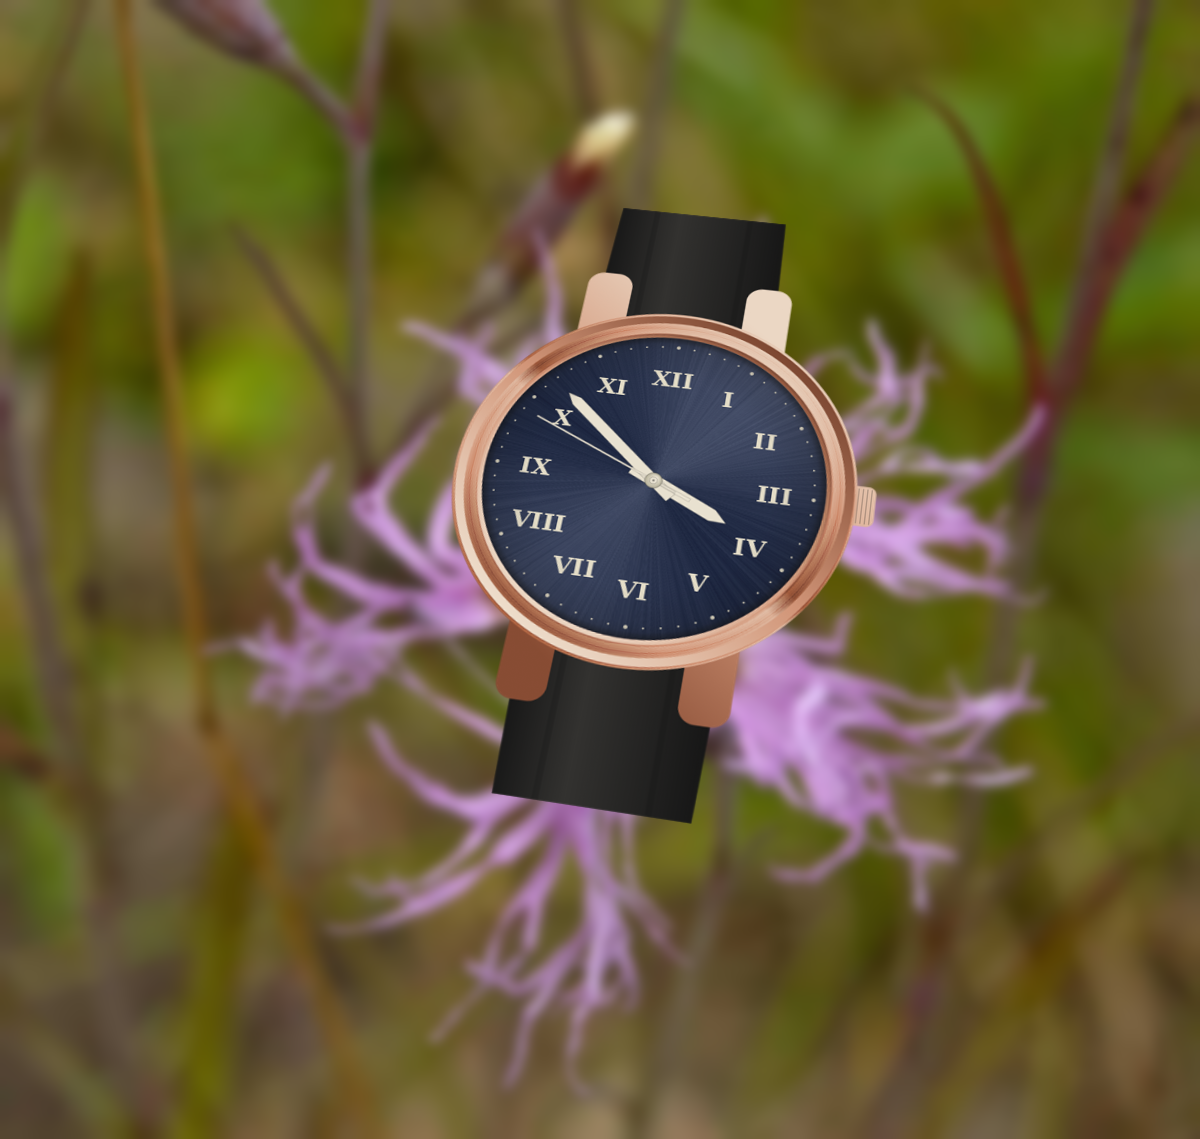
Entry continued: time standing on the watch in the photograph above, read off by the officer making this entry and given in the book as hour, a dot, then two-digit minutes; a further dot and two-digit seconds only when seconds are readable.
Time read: 3.51.49
